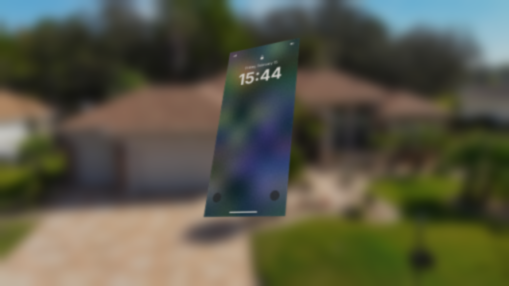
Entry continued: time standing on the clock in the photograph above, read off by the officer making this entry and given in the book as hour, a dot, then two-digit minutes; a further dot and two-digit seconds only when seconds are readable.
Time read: 15.44
